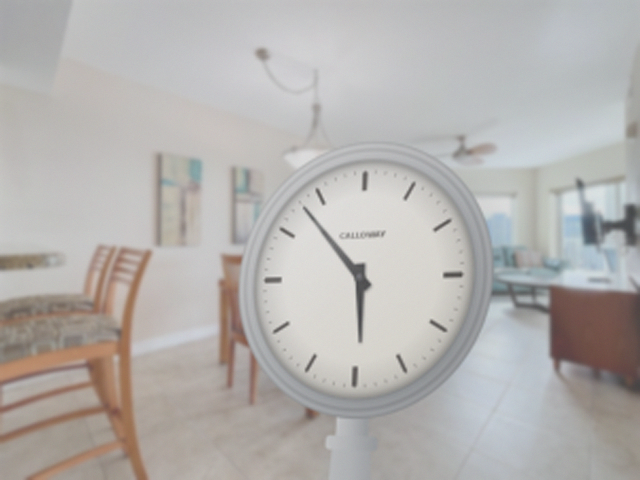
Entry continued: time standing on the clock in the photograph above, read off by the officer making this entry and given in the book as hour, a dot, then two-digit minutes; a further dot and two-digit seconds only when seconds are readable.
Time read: 5.53
